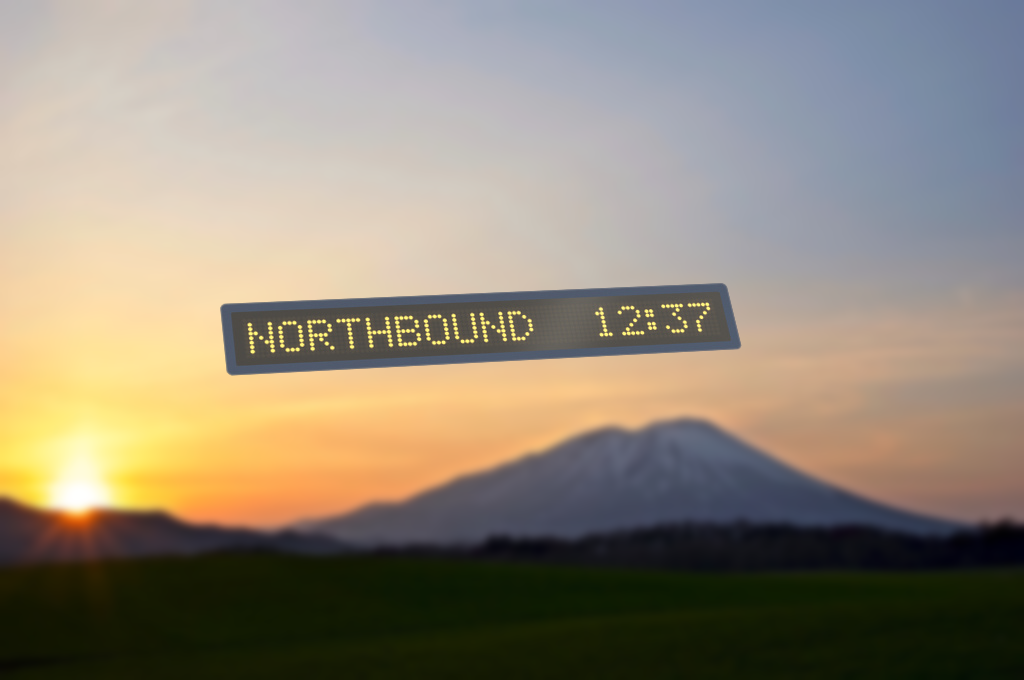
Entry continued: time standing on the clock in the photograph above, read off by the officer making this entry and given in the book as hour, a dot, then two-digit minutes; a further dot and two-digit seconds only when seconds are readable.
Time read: 12.37
